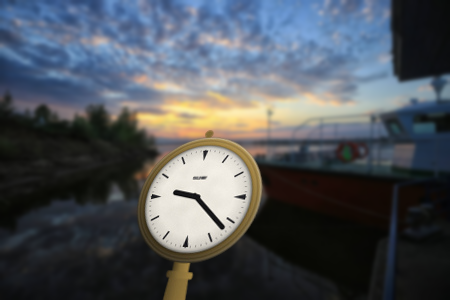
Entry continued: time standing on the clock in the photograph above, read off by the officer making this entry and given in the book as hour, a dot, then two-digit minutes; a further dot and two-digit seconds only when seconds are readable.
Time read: 9.22
